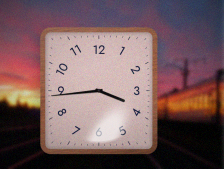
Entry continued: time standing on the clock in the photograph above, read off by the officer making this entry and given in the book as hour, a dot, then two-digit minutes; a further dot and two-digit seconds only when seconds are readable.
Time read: 3.44
